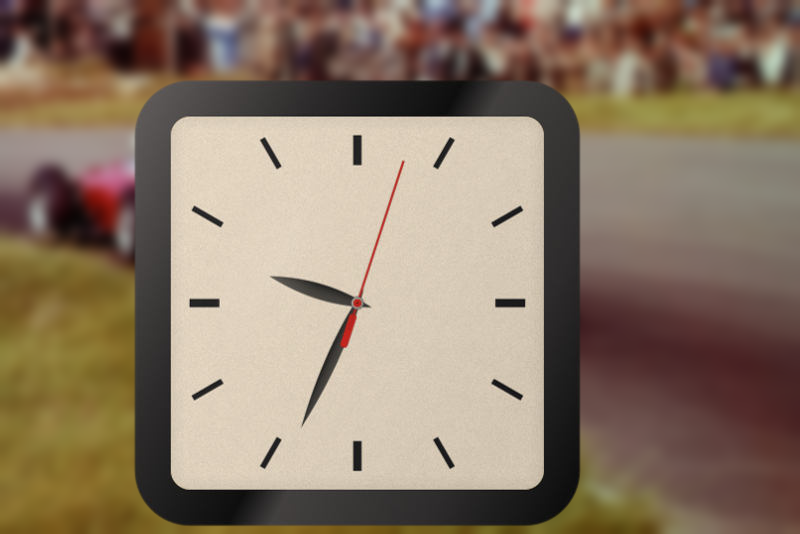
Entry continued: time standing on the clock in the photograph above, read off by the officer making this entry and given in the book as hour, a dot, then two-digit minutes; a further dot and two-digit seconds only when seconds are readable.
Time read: 9.34.03
